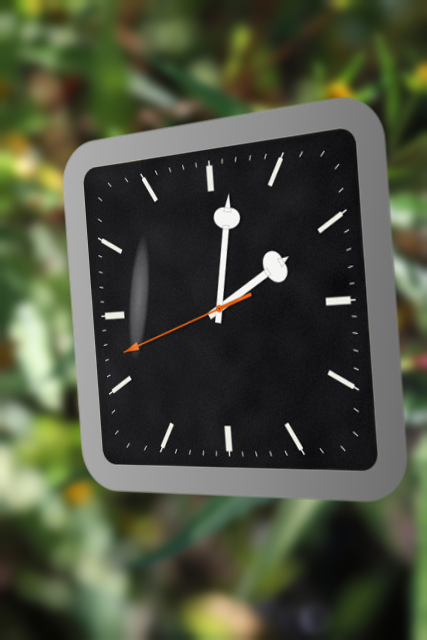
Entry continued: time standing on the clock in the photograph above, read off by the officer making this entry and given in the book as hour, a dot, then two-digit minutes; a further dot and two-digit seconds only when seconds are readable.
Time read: 2.01.42
